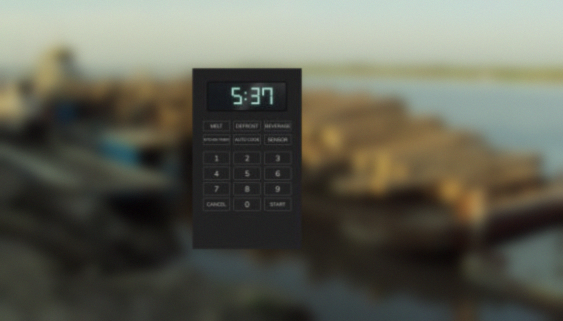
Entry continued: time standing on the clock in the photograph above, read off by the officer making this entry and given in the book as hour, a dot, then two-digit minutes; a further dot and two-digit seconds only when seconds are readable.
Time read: 5.37
